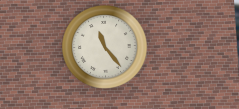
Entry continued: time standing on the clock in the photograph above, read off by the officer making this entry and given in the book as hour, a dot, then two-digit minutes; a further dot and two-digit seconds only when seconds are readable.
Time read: 11.24
